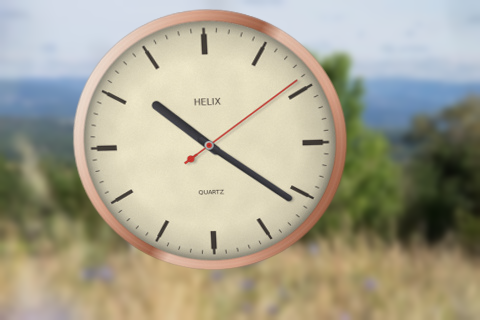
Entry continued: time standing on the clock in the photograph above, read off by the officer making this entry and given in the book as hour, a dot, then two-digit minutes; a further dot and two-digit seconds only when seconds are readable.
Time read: 10.21.09
